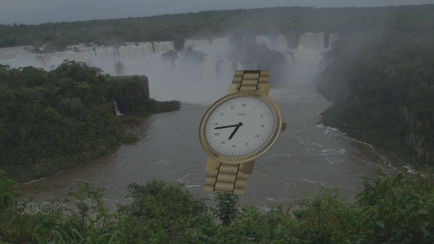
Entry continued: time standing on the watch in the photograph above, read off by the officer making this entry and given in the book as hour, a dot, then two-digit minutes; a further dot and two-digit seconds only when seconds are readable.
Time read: 6.43
